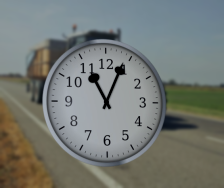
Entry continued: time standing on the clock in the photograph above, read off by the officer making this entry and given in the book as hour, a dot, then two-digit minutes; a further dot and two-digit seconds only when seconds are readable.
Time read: 11.04
